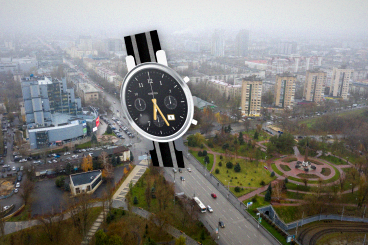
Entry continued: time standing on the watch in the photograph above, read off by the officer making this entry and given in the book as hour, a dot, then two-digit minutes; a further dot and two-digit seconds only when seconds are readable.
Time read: 6.26
